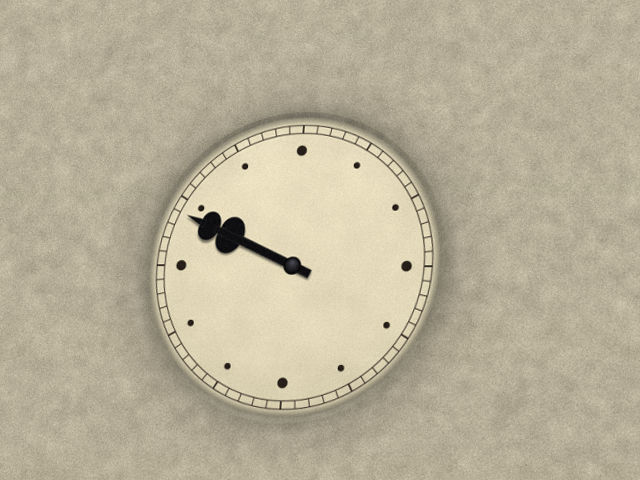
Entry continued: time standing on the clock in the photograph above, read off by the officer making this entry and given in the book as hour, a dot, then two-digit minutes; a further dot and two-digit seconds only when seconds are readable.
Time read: 9.49
